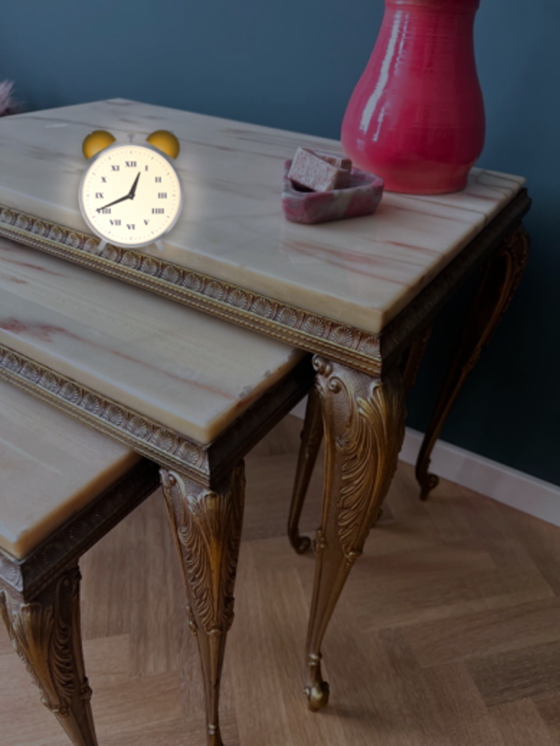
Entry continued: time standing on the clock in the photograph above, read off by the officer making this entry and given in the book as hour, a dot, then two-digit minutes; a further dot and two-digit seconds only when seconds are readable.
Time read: 12.41
